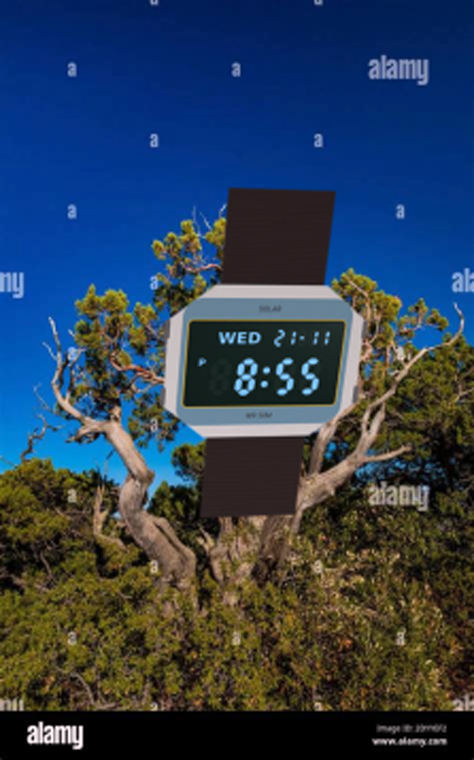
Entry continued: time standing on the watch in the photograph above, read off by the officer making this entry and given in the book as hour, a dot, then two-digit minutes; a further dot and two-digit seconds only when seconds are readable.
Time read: 8.55
